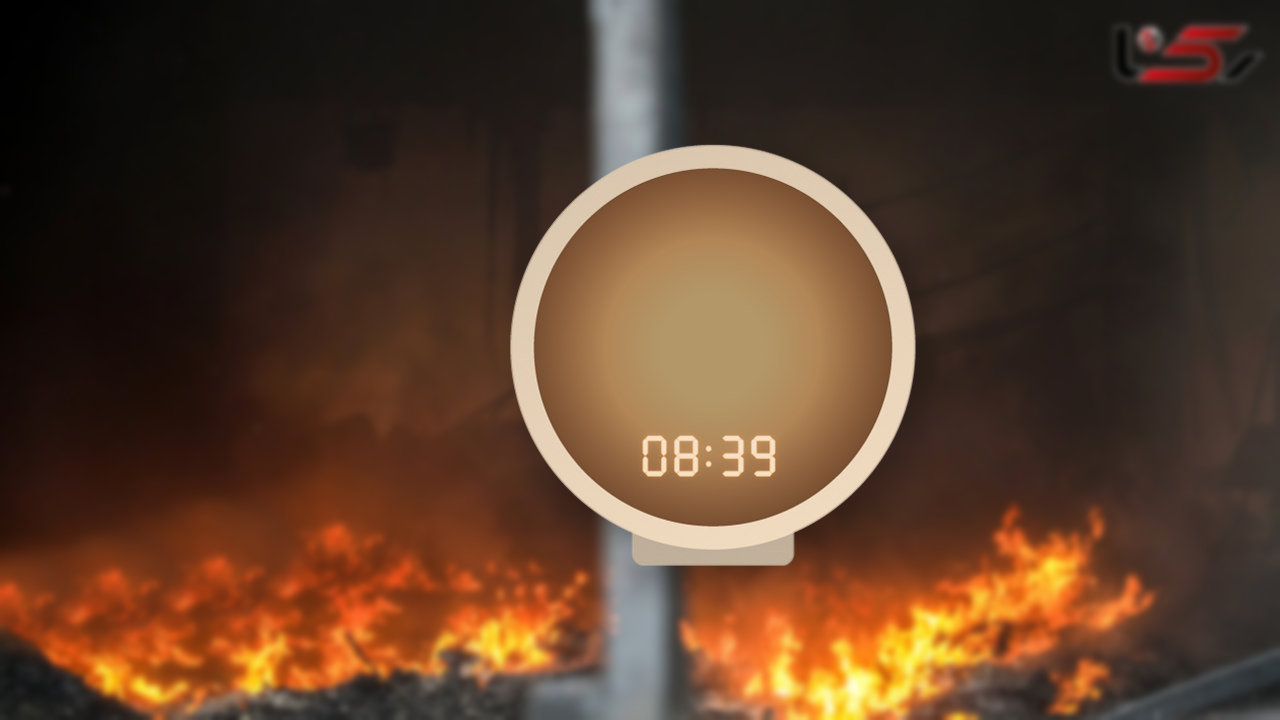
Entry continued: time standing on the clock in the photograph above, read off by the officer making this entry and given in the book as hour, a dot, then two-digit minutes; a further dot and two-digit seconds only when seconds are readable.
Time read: 8.39
